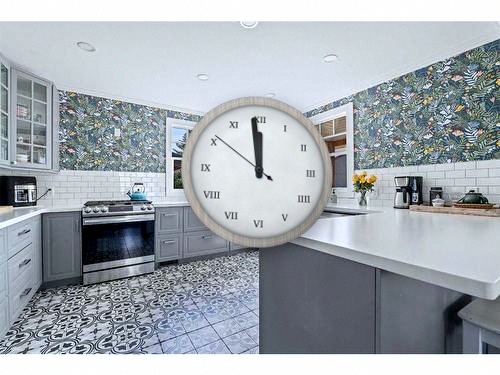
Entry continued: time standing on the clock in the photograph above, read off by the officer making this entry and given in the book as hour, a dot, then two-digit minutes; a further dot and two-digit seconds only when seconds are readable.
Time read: 11.58.51
